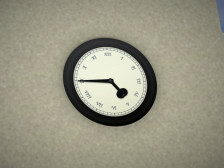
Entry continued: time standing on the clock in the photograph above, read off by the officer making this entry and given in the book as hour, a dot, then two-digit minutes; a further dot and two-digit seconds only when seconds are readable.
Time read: 4.45
